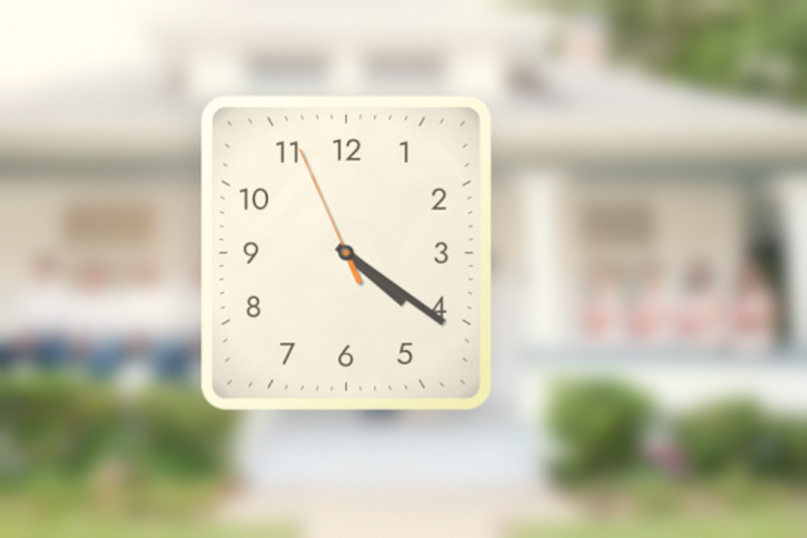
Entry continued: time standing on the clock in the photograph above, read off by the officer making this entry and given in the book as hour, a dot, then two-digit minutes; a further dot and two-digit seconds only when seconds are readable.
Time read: 4.20.56
